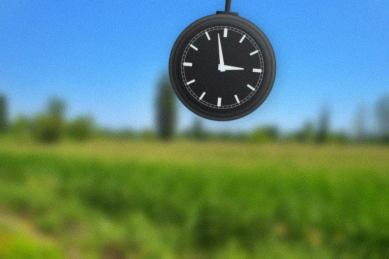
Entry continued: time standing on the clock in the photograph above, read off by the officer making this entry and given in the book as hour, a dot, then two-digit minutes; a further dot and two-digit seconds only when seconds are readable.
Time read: 2.58
